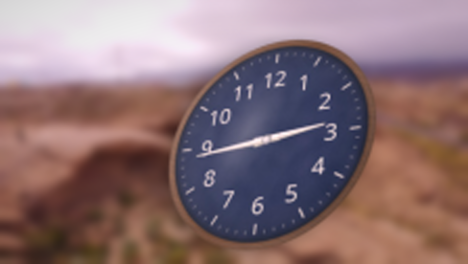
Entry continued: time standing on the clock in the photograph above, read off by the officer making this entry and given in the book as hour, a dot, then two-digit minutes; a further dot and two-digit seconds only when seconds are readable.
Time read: 2.44
